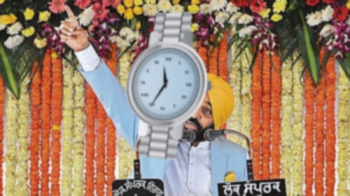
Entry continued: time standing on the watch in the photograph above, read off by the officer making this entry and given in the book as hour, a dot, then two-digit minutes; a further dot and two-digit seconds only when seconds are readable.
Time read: 11.35
